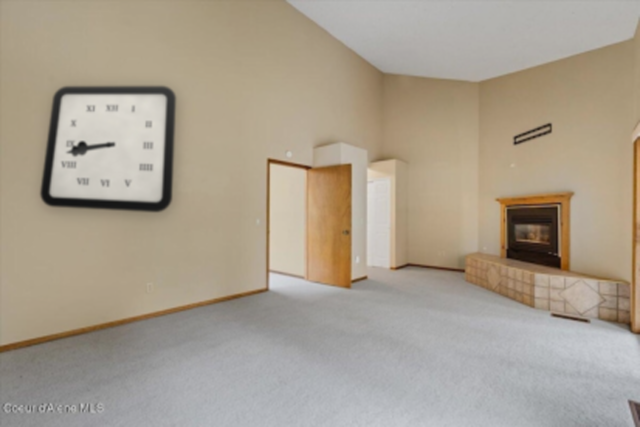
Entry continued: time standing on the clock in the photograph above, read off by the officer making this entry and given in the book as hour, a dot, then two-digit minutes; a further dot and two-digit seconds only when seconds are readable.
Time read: 8.43
